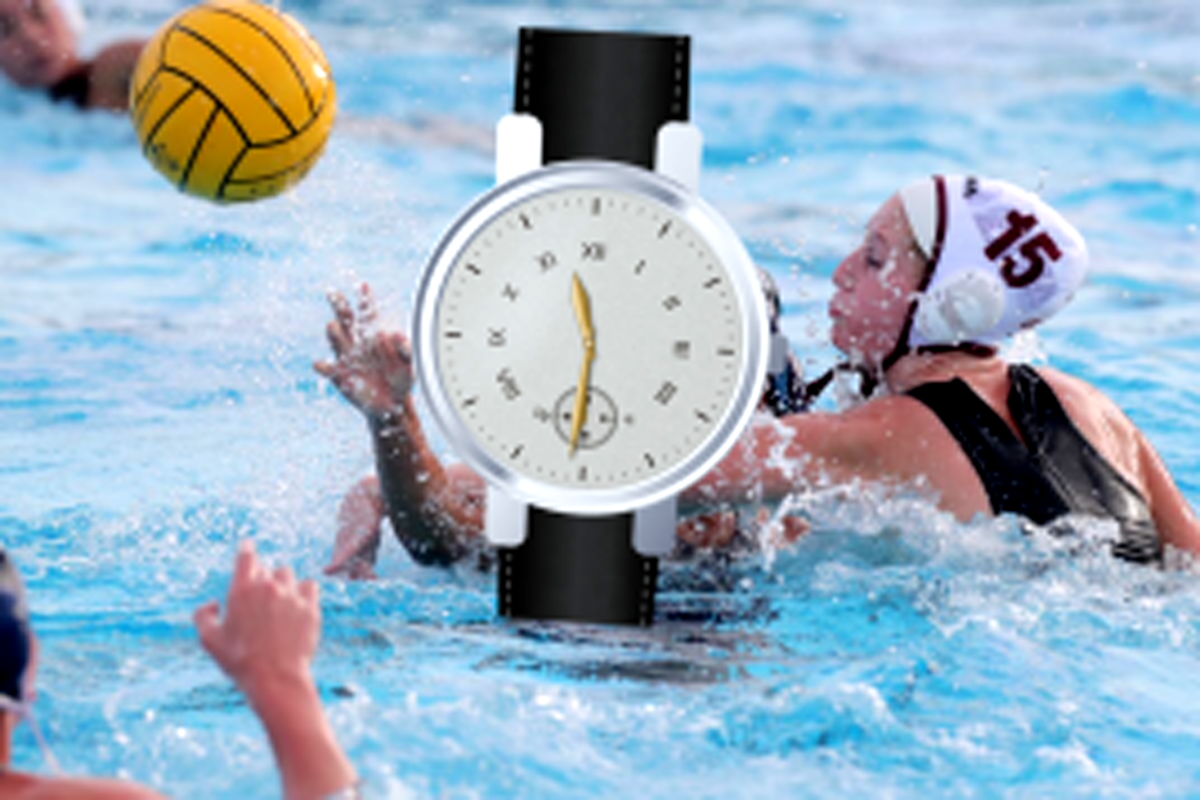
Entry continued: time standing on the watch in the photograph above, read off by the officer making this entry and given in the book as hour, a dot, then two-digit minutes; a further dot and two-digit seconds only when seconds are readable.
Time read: 11.31
